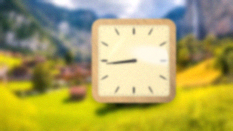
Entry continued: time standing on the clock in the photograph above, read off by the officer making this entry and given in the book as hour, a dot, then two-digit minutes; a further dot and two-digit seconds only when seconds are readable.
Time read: 8.44
